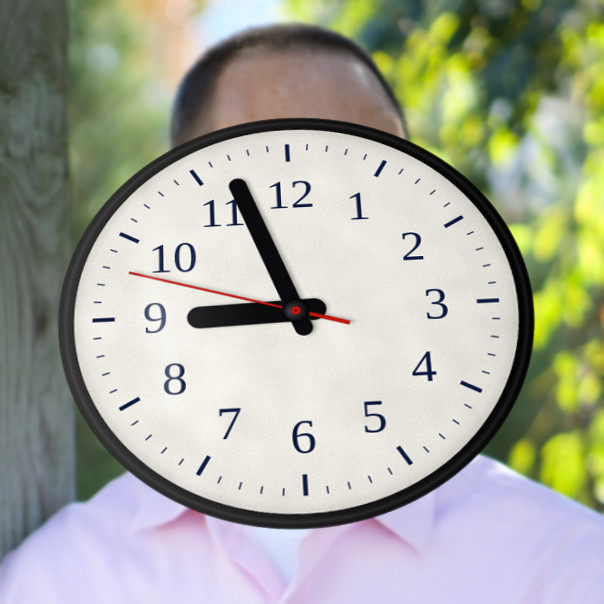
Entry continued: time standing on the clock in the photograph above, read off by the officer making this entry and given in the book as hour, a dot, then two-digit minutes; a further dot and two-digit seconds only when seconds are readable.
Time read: 8.56.48
